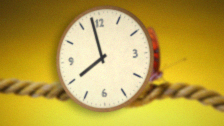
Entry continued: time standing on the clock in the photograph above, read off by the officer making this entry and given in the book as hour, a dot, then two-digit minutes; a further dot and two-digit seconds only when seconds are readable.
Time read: 7.58
